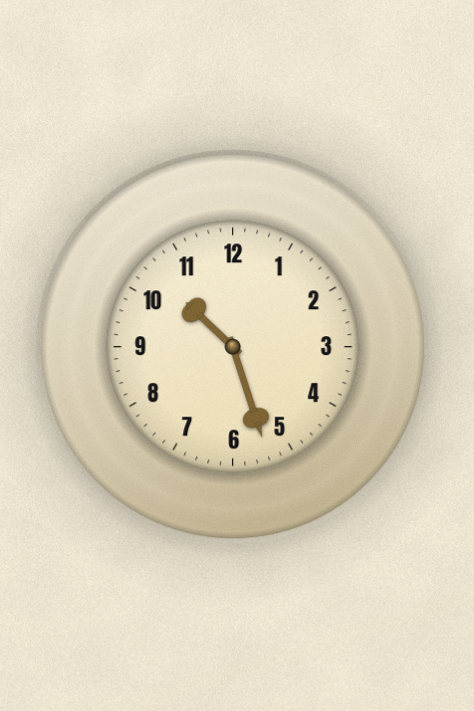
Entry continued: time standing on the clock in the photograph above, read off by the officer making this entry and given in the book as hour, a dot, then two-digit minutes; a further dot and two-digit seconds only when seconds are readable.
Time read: 10.27
